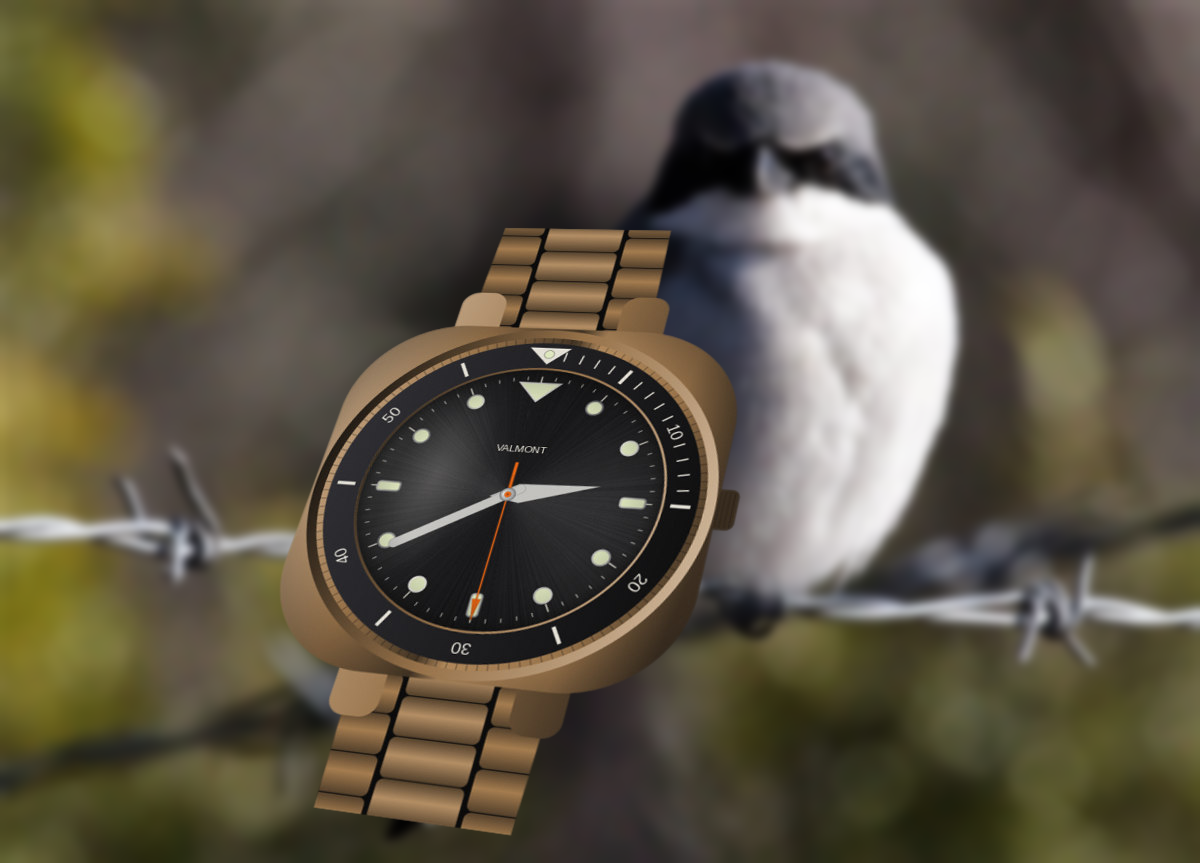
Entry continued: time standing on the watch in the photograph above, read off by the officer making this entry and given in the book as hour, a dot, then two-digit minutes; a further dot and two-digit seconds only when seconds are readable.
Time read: 2.39.30
